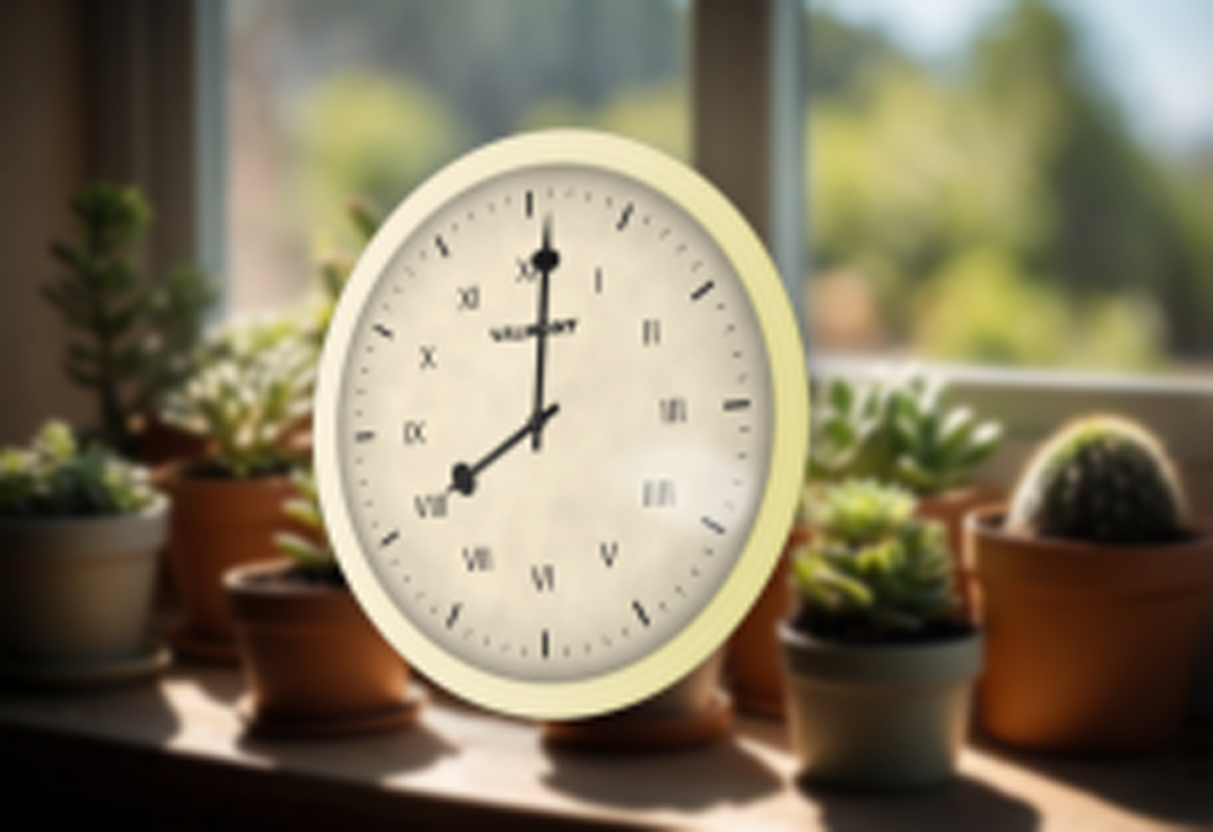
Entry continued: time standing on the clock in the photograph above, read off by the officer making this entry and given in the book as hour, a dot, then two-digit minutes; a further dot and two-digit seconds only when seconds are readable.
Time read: 8.01
